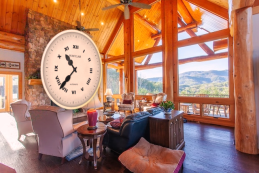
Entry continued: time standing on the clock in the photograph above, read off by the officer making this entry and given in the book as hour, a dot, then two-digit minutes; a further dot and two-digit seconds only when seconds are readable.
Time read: 10.37
